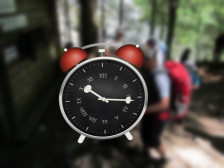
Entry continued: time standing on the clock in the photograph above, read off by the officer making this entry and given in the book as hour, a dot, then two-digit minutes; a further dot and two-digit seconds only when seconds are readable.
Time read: 10.16
